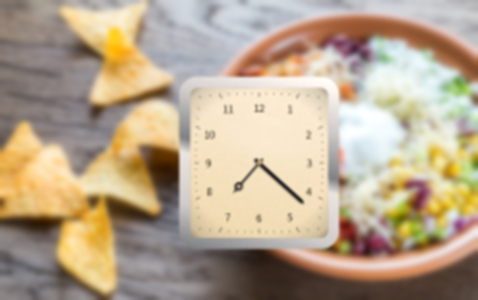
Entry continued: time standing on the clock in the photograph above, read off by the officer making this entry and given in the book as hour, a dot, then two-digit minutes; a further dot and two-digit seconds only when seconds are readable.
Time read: 7.22
